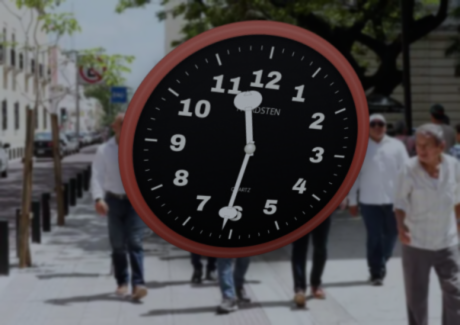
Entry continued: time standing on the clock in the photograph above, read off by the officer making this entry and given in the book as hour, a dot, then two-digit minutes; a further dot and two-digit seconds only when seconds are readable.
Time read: 11.31
